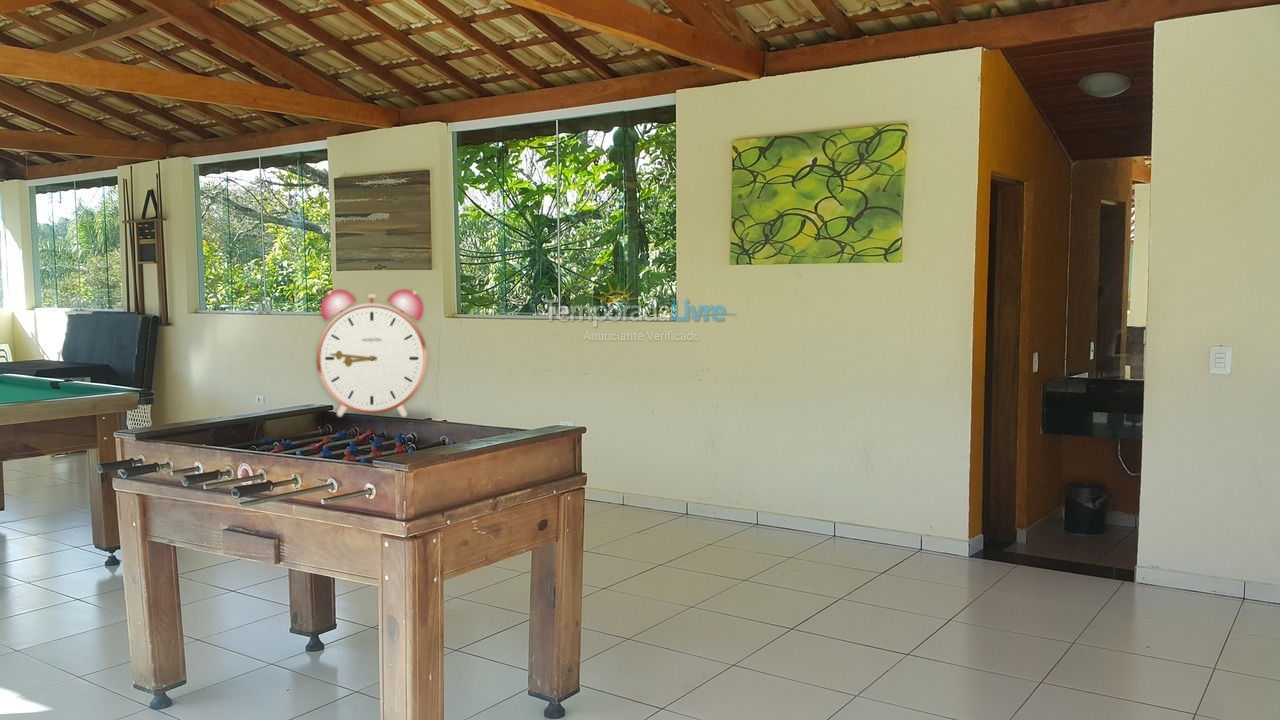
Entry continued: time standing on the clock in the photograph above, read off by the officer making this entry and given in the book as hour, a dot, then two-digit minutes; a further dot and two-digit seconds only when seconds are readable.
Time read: 8.46
